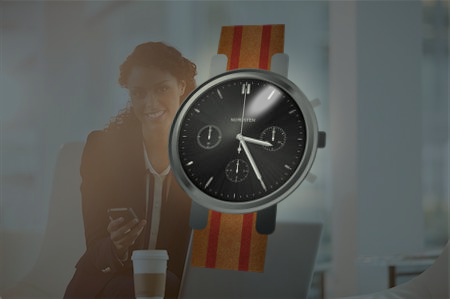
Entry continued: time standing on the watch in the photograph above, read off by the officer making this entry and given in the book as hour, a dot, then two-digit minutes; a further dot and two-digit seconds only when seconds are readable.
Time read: 3.25
